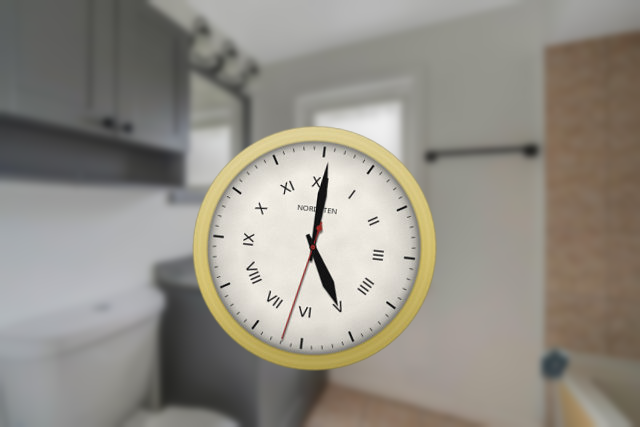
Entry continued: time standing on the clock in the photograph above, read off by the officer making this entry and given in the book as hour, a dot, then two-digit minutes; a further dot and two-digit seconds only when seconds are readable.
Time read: 5.00.32
